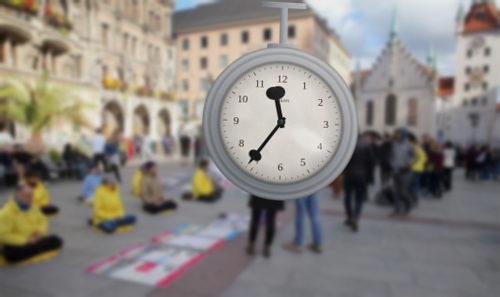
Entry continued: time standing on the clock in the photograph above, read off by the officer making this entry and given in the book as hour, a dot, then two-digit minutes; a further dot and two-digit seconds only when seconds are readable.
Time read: 11.36
